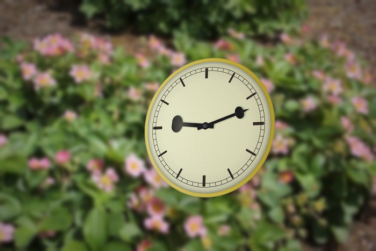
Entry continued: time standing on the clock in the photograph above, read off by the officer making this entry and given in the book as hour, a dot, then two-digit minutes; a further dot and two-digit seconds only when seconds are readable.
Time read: 9.12
